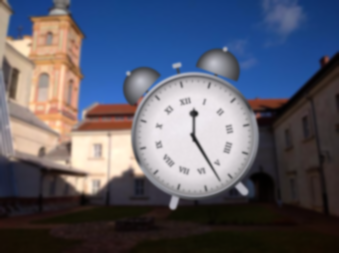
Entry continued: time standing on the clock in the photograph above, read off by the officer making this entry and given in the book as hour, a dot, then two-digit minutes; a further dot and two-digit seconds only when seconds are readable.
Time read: 12.27
